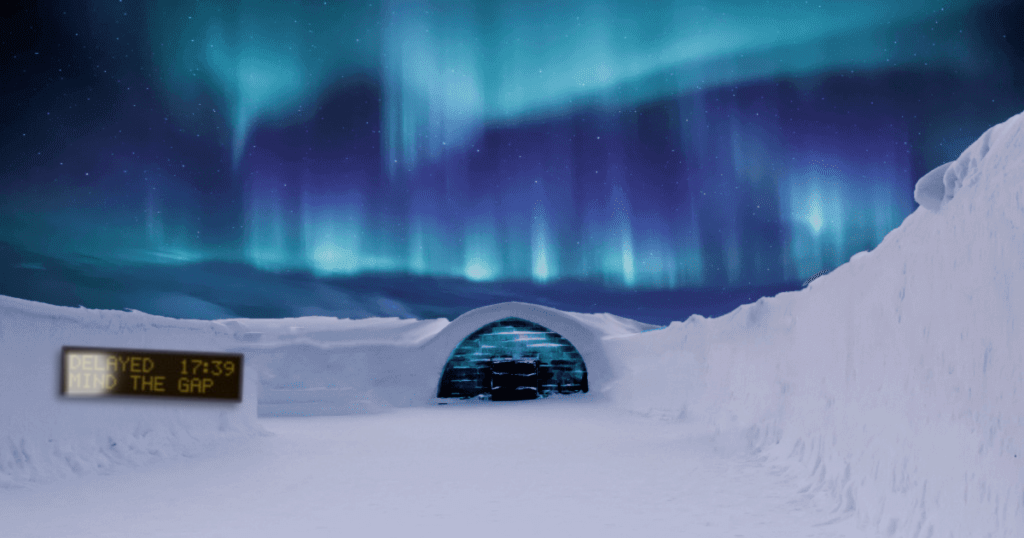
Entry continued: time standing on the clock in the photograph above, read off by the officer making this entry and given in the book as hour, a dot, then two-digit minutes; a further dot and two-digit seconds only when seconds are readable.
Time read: 17.39
